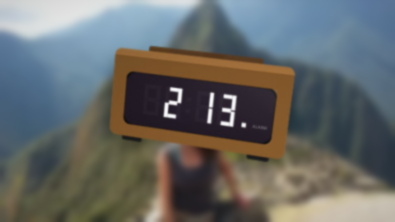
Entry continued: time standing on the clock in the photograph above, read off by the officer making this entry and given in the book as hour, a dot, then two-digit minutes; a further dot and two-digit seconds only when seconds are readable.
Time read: 2.13
